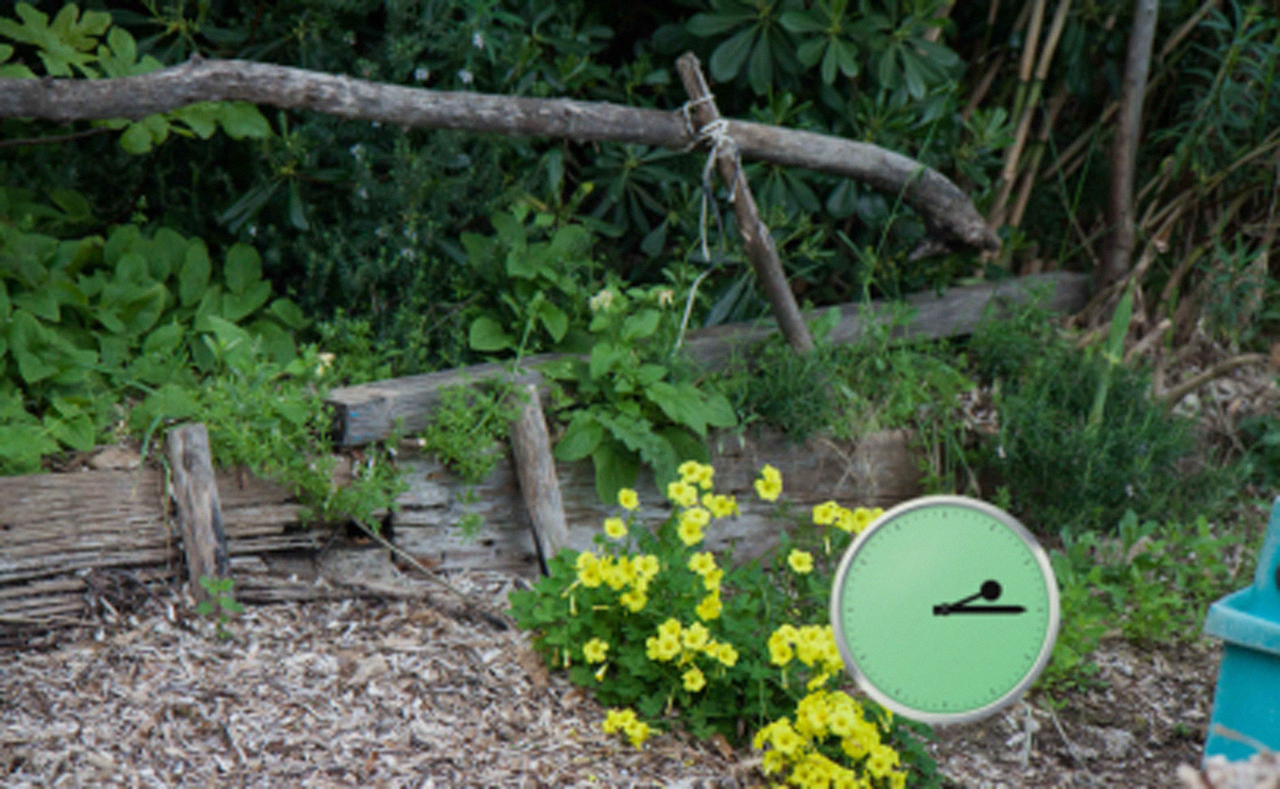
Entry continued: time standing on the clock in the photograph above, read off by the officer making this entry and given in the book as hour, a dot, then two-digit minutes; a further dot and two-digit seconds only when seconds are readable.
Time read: 2.15
